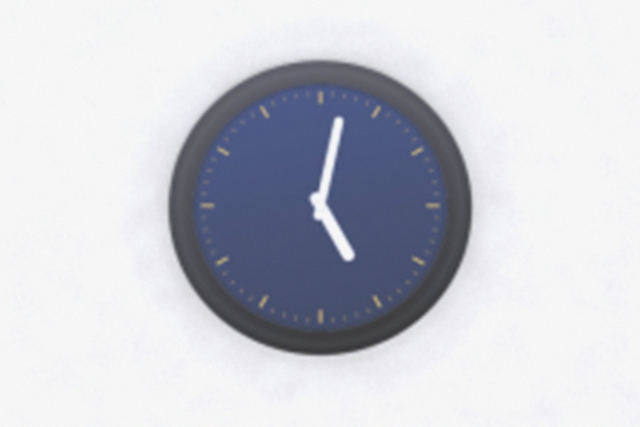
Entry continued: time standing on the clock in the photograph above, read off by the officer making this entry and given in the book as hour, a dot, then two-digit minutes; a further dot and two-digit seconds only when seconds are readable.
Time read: 5.02
